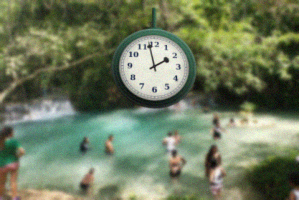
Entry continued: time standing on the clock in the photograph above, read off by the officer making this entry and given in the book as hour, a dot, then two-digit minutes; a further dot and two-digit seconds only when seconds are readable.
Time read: 1.58
